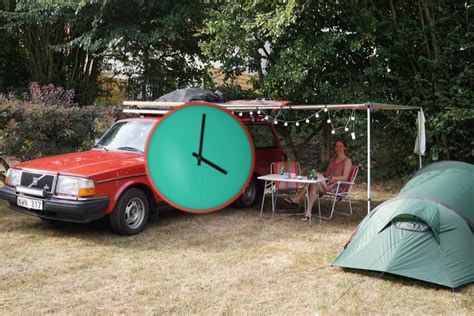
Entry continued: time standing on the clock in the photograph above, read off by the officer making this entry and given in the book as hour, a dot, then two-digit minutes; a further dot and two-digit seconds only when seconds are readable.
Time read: 4.01
